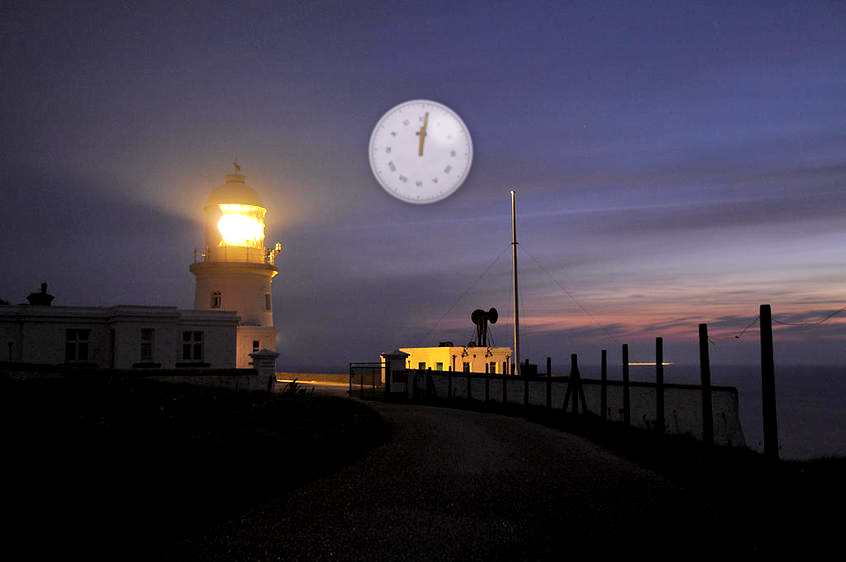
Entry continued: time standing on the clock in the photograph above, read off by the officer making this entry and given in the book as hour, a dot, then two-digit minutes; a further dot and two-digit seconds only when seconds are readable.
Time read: 12.01
